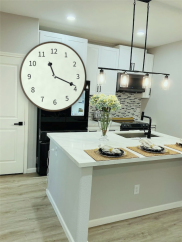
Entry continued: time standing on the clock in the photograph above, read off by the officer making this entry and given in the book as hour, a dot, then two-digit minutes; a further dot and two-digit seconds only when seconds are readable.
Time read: 11.19
